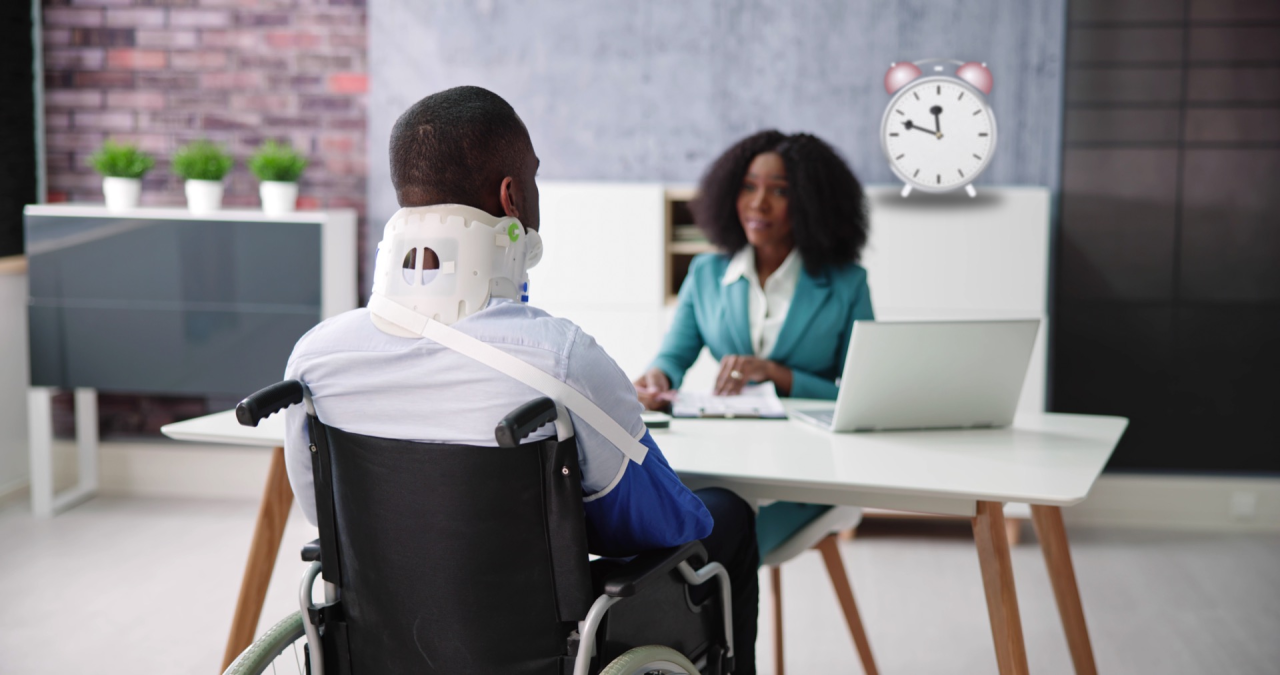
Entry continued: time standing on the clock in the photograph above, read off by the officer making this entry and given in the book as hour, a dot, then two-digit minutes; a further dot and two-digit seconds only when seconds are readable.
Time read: 11.48
